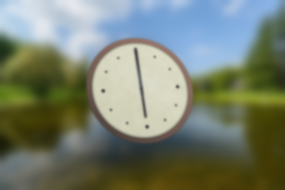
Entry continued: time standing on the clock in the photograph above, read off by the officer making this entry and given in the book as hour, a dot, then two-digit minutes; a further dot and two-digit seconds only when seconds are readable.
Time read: 6.00
